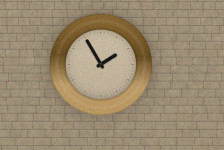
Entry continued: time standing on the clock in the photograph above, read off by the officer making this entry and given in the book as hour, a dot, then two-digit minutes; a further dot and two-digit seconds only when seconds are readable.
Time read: 1.55
